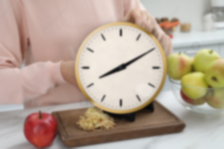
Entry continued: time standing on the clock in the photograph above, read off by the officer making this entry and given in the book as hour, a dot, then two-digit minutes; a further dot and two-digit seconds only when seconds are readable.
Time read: 8.10
